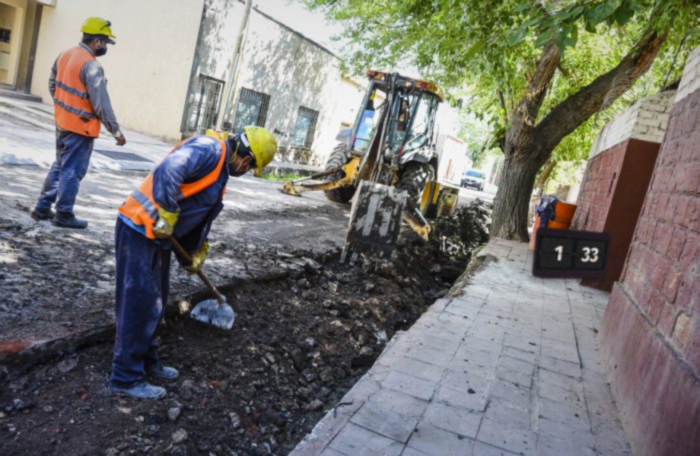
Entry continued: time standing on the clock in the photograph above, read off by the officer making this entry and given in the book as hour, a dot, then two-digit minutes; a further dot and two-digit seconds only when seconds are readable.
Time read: 1.33
